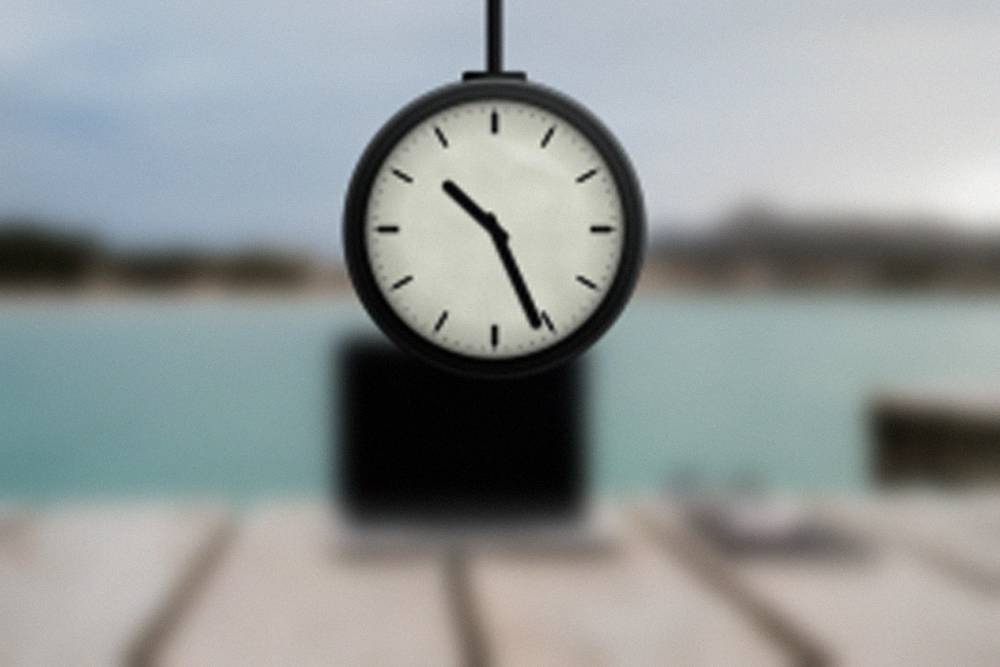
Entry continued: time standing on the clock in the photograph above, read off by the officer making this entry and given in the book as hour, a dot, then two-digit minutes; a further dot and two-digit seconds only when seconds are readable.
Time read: 10.26
